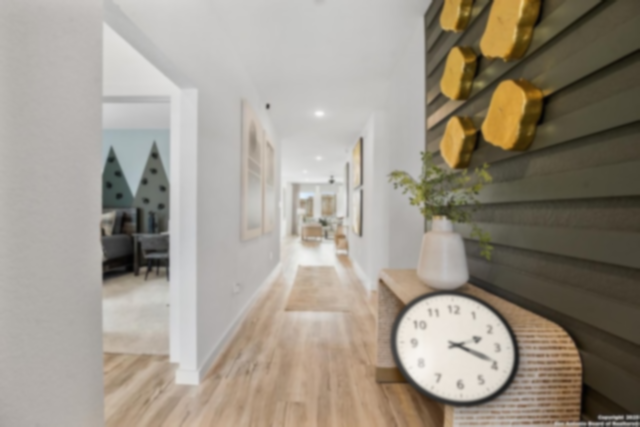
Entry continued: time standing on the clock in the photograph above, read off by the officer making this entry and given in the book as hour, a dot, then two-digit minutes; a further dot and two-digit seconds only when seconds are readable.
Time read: 2.19
